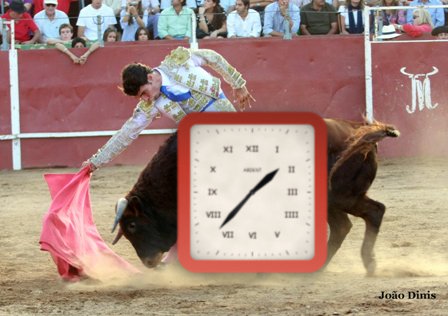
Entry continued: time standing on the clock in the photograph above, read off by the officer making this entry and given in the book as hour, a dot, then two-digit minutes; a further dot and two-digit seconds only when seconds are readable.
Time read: 1.37
